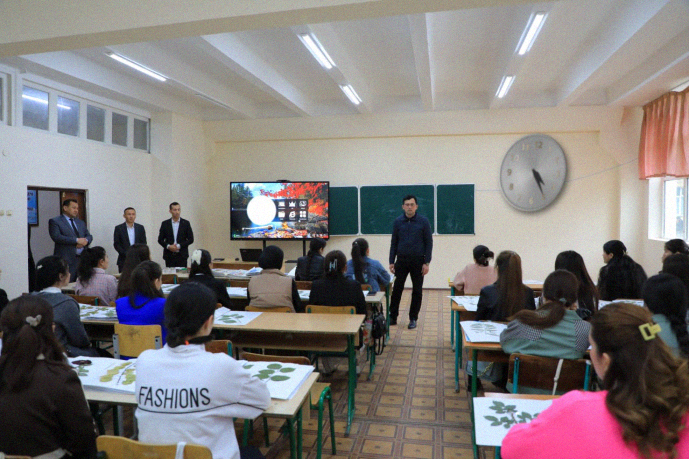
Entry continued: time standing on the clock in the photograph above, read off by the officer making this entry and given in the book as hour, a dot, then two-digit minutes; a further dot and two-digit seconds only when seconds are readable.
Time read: 4.25
